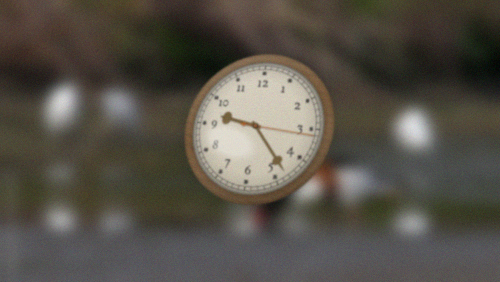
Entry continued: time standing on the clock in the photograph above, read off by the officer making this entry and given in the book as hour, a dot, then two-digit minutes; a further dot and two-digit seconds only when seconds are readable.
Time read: 9.23.16
